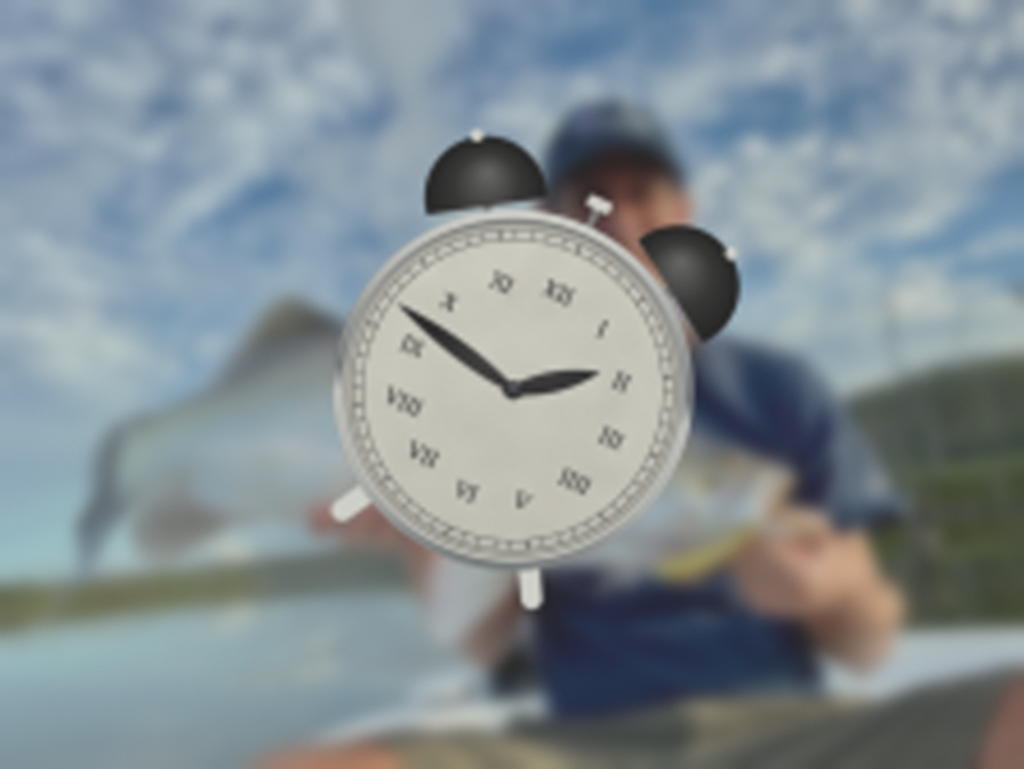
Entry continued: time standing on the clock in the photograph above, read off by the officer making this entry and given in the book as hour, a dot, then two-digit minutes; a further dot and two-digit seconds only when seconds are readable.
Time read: 1.47
